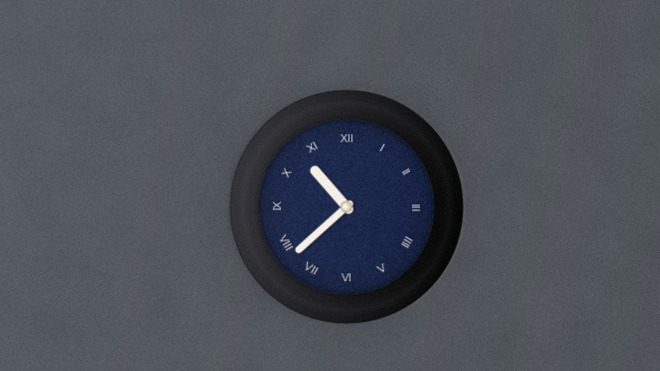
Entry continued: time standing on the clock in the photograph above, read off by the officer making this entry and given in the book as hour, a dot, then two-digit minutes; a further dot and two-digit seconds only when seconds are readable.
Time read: 10.38
